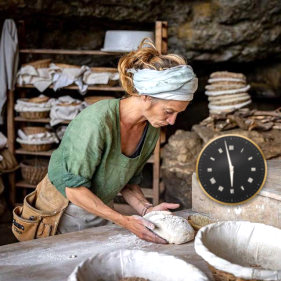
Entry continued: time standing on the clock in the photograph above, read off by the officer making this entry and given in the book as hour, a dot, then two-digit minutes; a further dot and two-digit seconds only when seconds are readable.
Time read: 5.58
